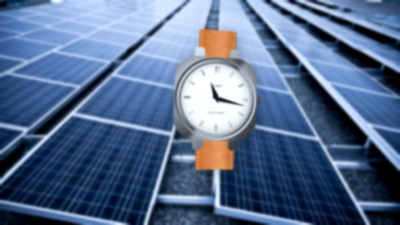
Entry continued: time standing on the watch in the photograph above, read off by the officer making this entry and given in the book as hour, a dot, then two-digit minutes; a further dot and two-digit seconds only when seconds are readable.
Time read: 11.17
